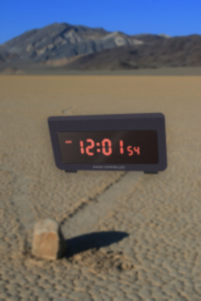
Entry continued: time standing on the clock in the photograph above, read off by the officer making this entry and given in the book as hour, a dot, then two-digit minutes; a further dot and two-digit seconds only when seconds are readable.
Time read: 12.01.54
